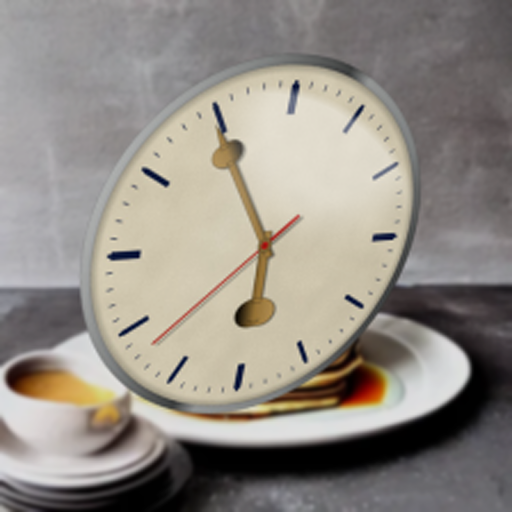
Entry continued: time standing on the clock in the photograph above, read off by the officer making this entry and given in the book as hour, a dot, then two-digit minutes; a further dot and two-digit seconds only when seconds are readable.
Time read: 5.54.38
